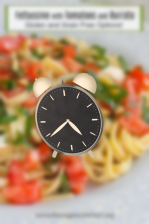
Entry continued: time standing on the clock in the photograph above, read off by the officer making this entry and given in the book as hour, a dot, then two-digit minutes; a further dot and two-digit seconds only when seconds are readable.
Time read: 4.39
